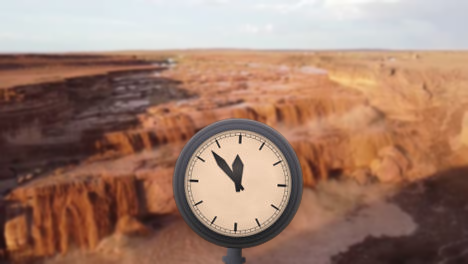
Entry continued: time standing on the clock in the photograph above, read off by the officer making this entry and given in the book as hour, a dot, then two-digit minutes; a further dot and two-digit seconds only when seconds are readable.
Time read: 11.53
